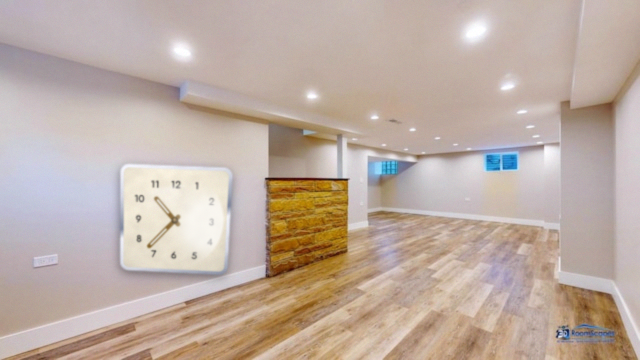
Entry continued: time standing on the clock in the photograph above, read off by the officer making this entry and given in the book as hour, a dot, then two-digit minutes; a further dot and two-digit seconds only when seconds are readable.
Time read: 10.37
